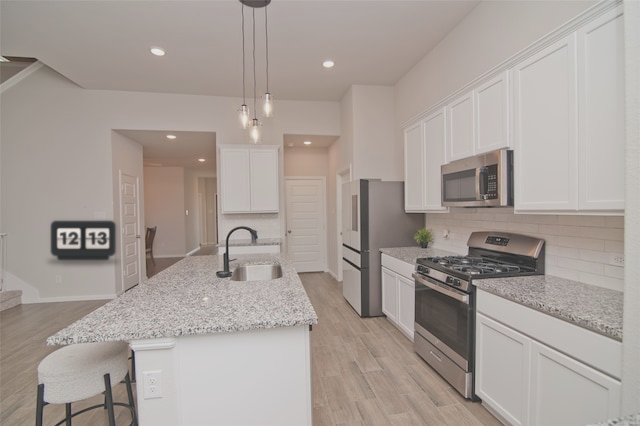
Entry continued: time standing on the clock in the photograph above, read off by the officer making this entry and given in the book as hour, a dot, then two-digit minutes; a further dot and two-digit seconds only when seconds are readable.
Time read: 12.13
